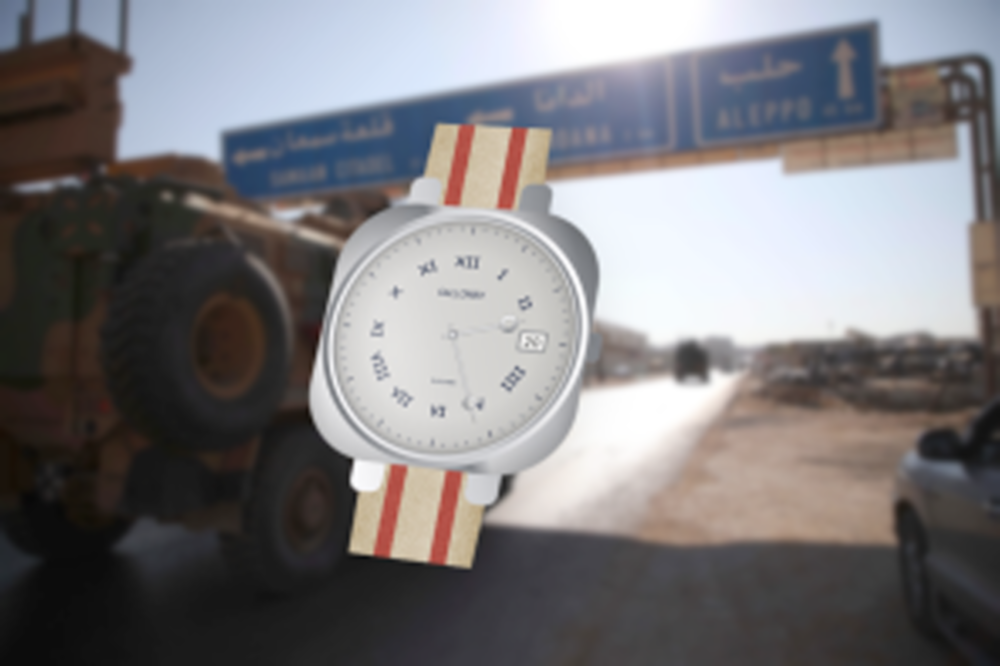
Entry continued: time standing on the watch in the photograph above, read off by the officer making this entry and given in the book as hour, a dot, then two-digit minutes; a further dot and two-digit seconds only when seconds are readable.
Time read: 2.26
